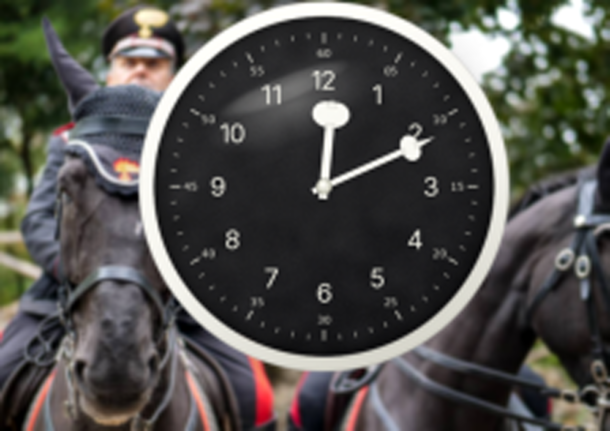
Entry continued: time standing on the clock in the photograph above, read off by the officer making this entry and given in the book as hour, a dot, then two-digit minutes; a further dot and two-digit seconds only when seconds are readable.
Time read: 12.11
